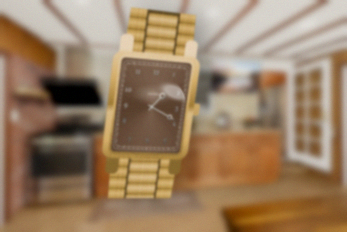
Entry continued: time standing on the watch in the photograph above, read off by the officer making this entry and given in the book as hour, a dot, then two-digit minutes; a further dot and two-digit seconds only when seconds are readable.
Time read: 1.19
